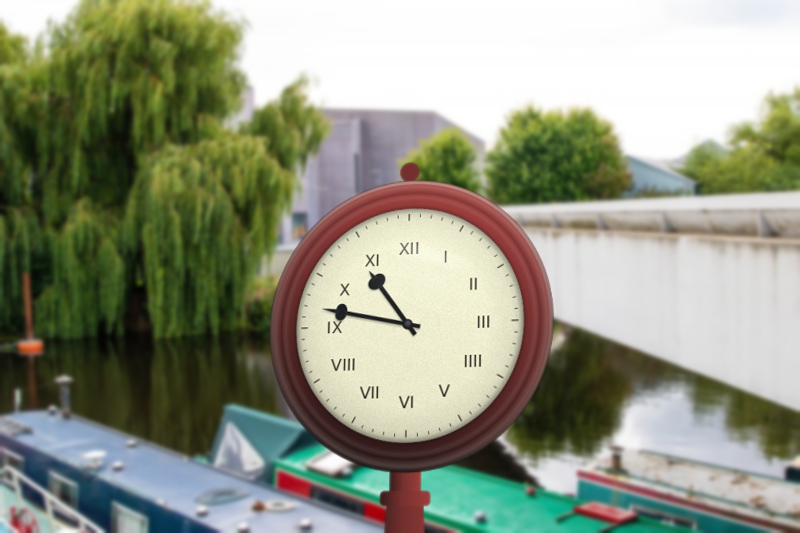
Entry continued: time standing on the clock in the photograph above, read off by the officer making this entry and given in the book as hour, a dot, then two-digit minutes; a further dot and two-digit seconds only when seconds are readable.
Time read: 10.47
